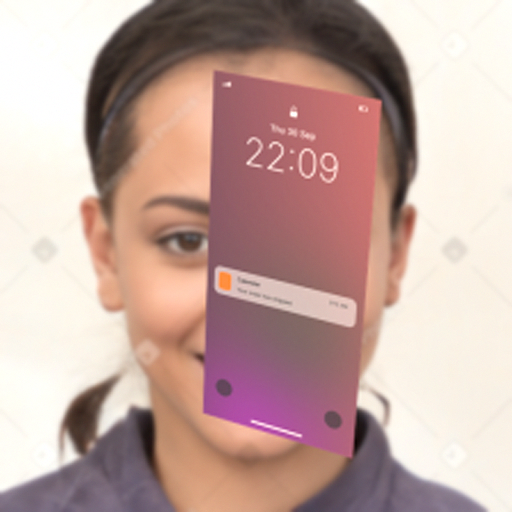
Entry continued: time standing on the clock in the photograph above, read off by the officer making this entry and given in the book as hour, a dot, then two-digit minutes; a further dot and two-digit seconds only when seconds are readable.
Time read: 22.09
